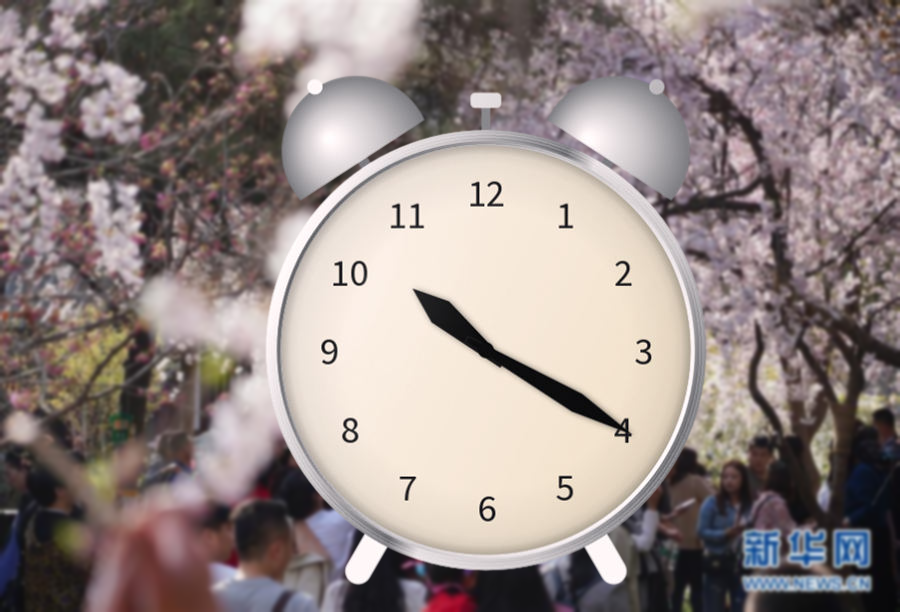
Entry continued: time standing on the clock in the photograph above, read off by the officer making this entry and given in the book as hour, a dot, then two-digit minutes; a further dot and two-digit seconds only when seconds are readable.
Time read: 10.20
